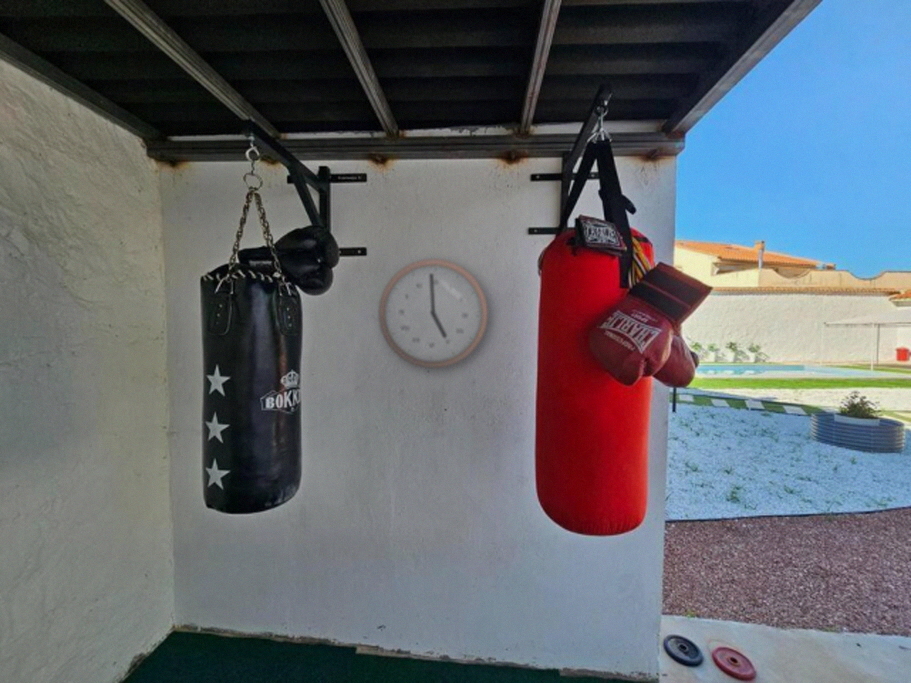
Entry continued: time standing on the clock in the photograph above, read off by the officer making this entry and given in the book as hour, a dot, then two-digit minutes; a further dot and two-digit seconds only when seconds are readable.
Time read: 4.59
